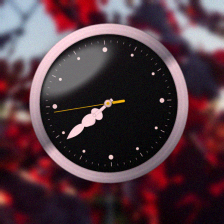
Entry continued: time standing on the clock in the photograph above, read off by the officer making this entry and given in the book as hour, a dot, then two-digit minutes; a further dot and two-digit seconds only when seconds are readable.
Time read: 7.38.44
